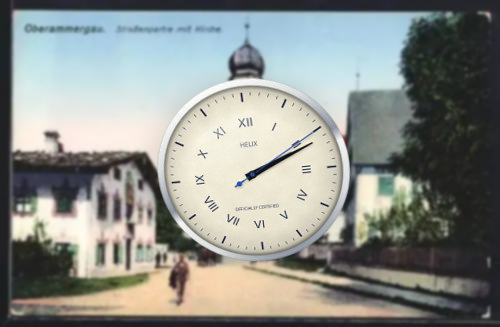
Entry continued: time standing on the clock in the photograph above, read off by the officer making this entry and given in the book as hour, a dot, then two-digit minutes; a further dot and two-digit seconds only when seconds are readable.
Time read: 2.11.10
